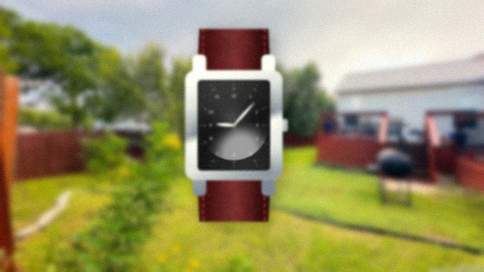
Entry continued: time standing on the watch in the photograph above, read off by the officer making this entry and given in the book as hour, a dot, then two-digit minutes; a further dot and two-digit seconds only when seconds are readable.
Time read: 9.07
